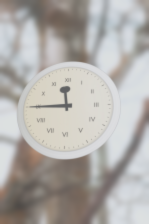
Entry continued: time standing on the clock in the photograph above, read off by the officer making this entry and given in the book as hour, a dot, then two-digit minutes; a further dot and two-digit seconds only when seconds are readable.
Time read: 11.45
